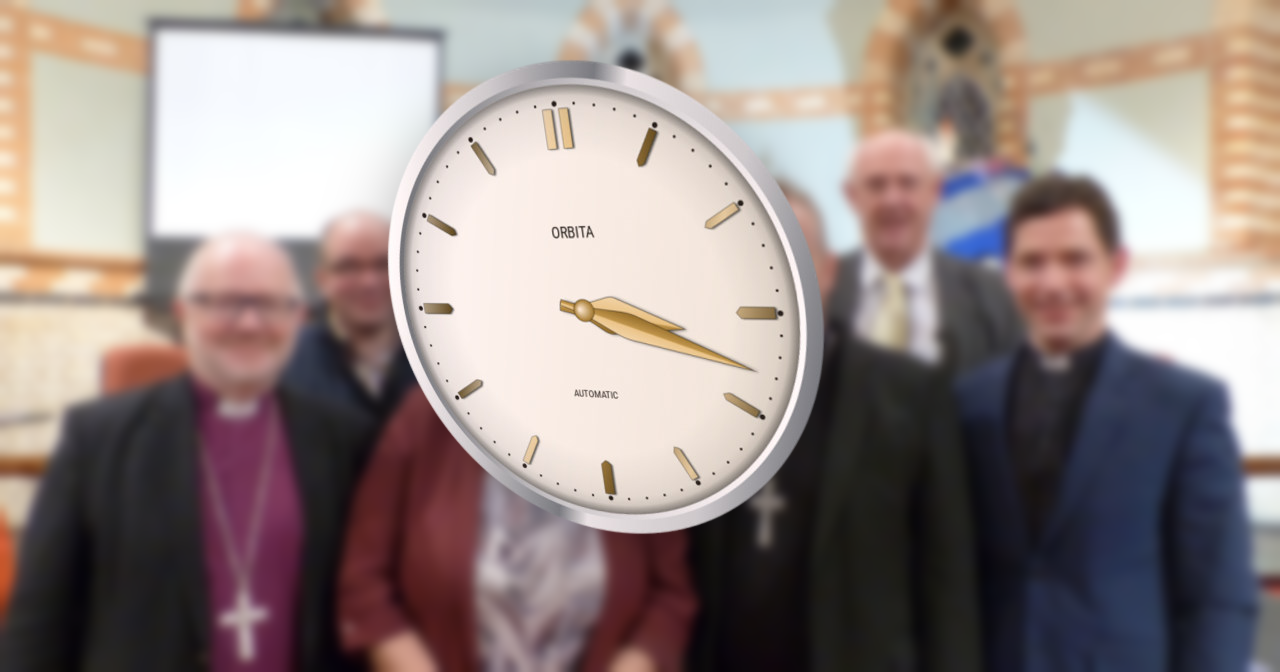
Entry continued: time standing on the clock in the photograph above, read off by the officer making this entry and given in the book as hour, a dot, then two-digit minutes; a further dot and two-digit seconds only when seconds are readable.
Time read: 3.18
